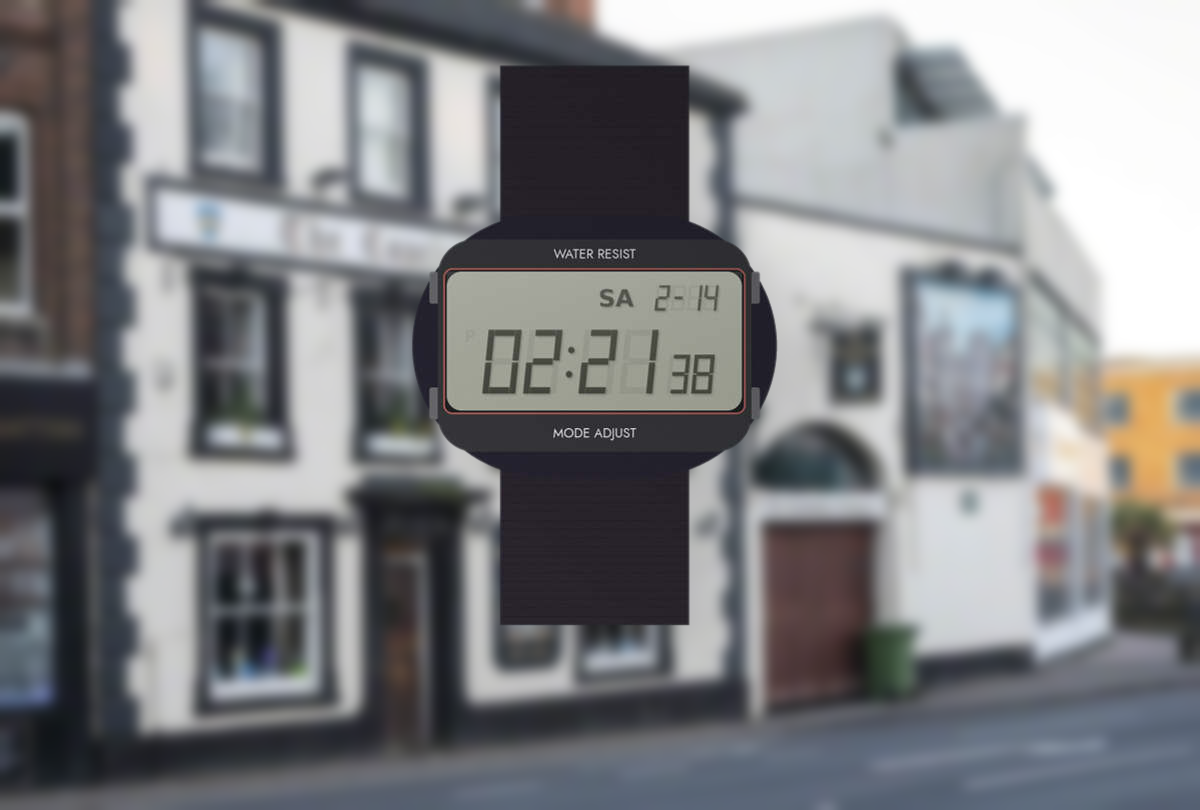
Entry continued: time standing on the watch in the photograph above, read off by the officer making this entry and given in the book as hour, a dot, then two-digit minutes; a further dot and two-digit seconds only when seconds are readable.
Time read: 2.21.38
